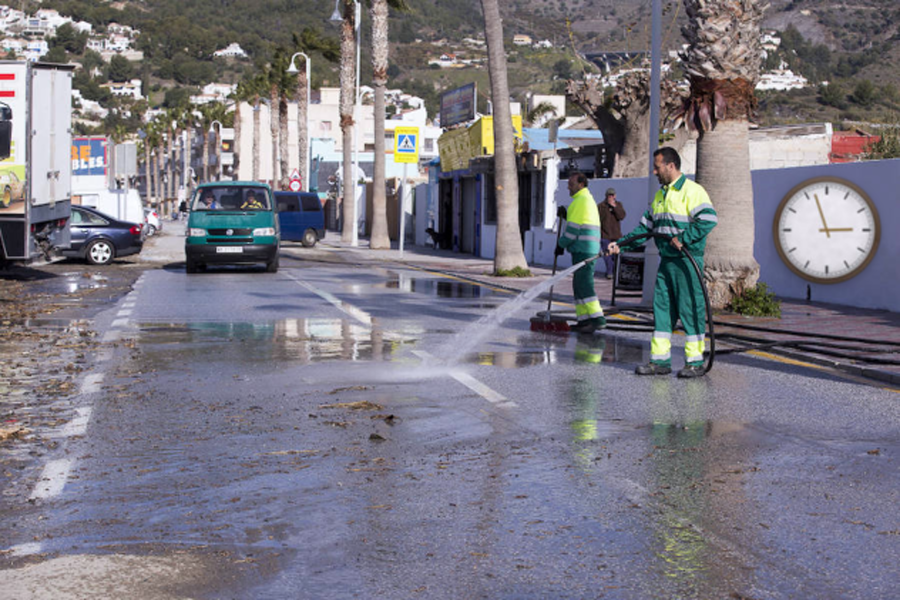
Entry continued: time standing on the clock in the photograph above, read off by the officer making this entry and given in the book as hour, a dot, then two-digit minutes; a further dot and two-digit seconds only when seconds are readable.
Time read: 2.57
